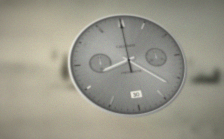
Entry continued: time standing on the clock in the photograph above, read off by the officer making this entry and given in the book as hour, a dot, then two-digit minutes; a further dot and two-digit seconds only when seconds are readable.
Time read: 8.22
